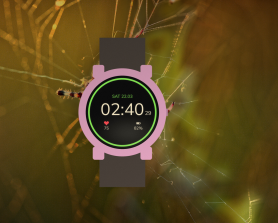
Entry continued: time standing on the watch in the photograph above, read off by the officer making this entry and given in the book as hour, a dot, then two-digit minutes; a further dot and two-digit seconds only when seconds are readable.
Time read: 2.40
